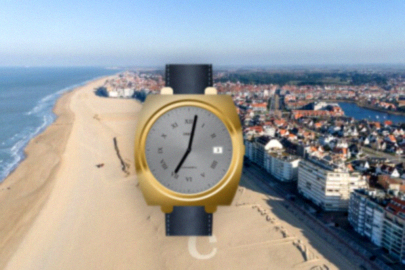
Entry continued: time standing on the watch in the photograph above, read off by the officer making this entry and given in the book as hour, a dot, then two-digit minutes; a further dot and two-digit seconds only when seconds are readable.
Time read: 7.02
